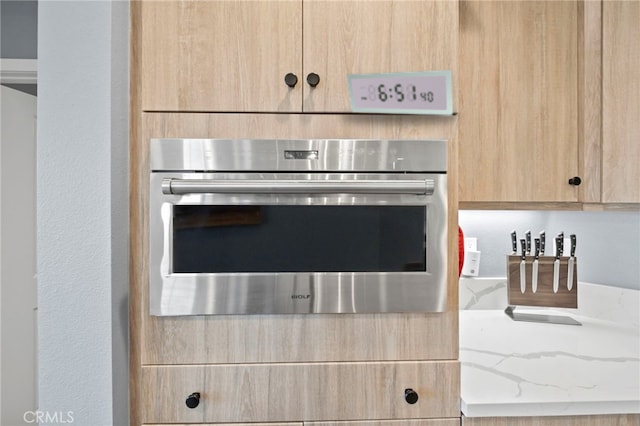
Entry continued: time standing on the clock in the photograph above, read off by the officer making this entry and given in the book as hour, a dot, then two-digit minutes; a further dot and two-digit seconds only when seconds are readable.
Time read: 6.51.40
